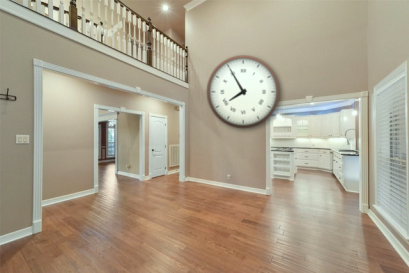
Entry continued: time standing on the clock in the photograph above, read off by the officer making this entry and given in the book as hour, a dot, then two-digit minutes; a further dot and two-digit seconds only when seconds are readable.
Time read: 7.55
